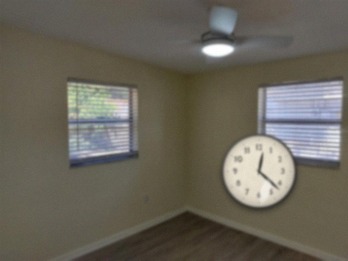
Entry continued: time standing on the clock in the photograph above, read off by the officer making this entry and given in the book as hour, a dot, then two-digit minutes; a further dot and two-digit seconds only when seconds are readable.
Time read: 12.22
